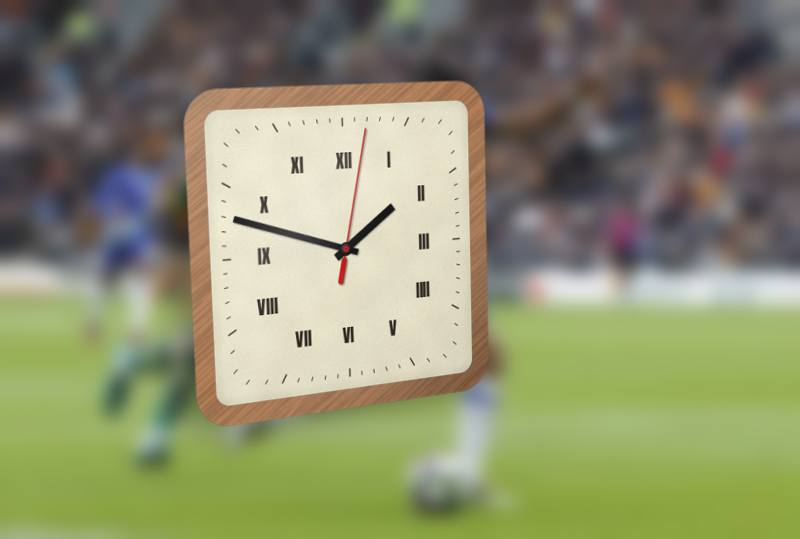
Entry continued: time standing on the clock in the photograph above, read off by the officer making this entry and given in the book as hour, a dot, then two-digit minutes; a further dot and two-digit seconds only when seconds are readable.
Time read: 1.48.02
